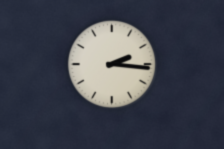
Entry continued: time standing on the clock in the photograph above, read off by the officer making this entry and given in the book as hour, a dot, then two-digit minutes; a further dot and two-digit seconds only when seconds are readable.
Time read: 2.16
